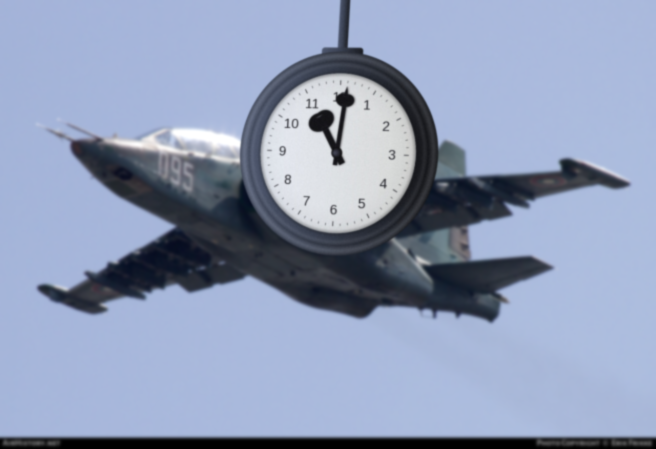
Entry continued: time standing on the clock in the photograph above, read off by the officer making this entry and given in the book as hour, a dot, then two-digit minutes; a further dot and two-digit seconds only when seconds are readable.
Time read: 11.01
